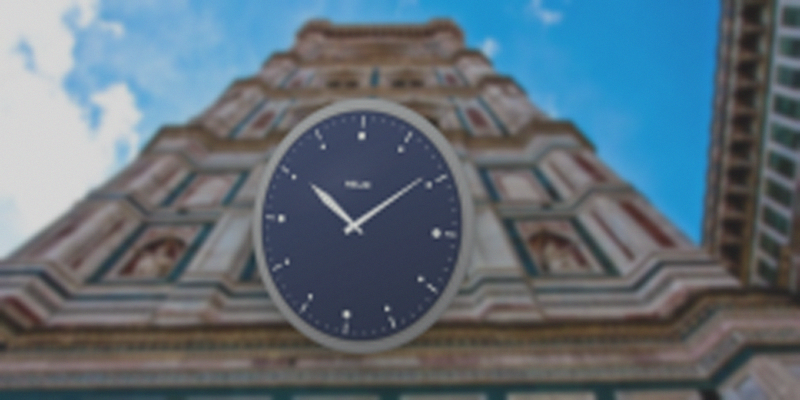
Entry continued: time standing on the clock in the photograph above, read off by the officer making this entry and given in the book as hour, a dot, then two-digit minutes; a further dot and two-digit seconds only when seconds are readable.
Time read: 10.09
